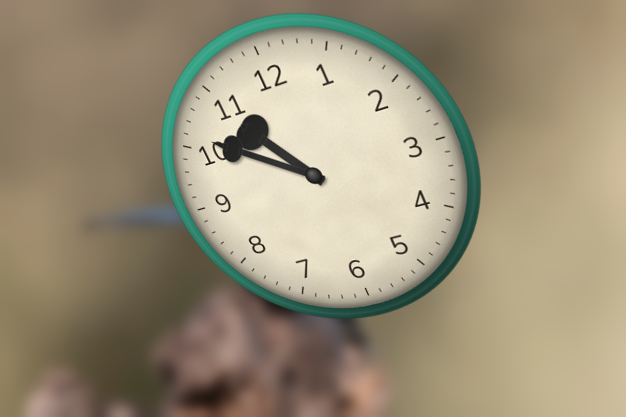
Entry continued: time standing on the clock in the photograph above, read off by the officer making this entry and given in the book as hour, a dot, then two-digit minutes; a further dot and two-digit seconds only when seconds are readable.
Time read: 10.51
